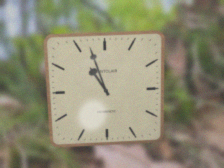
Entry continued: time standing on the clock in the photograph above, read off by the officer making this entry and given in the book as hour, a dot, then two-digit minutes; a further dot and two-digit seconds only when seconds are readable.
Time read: 10.57
